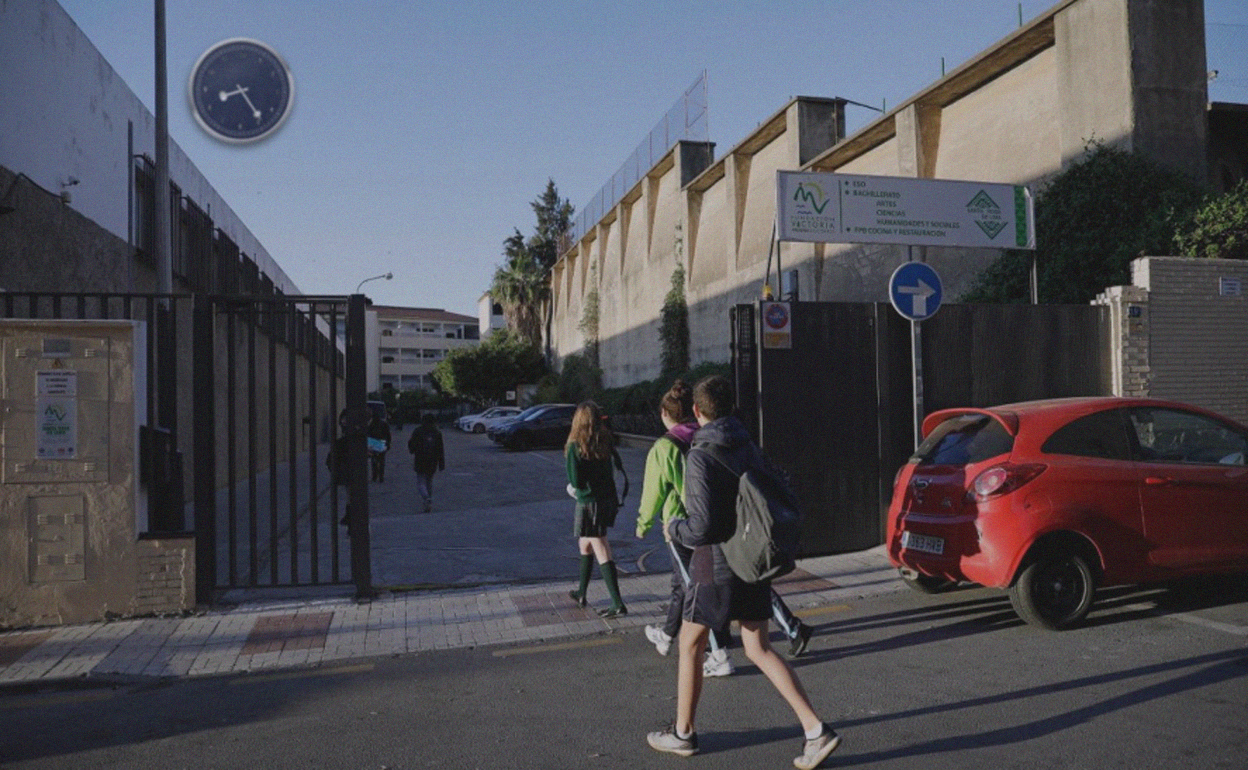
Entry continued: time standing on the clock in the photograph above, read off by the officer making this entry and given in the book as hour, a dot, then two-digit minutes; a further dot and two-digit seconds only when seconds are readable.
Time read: 8.24
